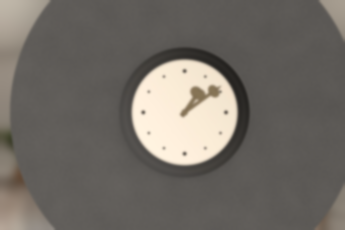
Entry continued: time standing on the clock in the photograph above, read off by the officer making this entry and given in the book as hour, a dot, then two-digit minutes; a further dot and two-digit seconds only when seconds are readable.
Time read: 1.09
